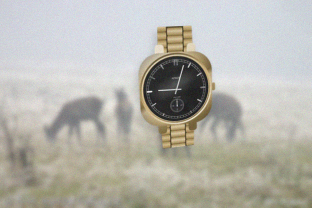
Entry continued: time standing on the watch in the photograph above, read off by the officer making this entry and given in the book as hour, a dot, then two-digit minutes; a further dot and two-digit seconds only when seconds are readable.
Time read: 9.03
